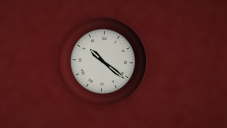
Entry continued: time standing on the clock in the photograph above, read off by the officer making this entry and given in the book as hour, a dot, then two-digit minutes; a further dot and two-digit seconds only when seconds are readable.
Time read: 10.21
